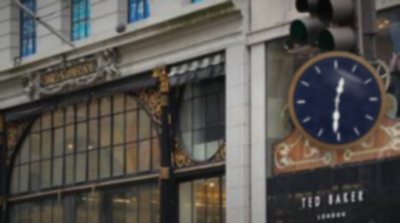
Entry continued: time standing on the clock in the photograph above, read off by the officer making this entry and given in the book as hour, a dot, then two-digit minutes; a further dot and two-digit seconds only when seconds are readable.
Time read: 12.31
